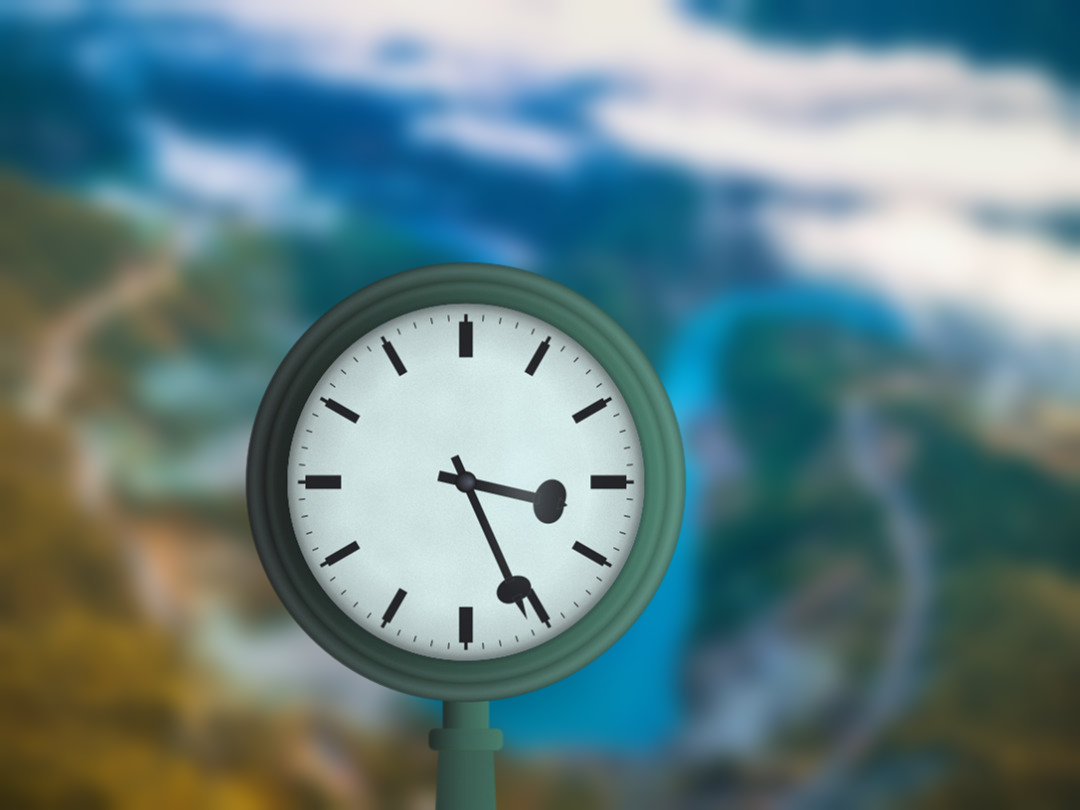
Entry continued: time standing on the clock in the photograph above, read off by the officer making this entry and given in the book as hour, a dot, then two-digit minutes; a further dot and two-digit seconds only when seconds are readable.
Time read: 3.26
